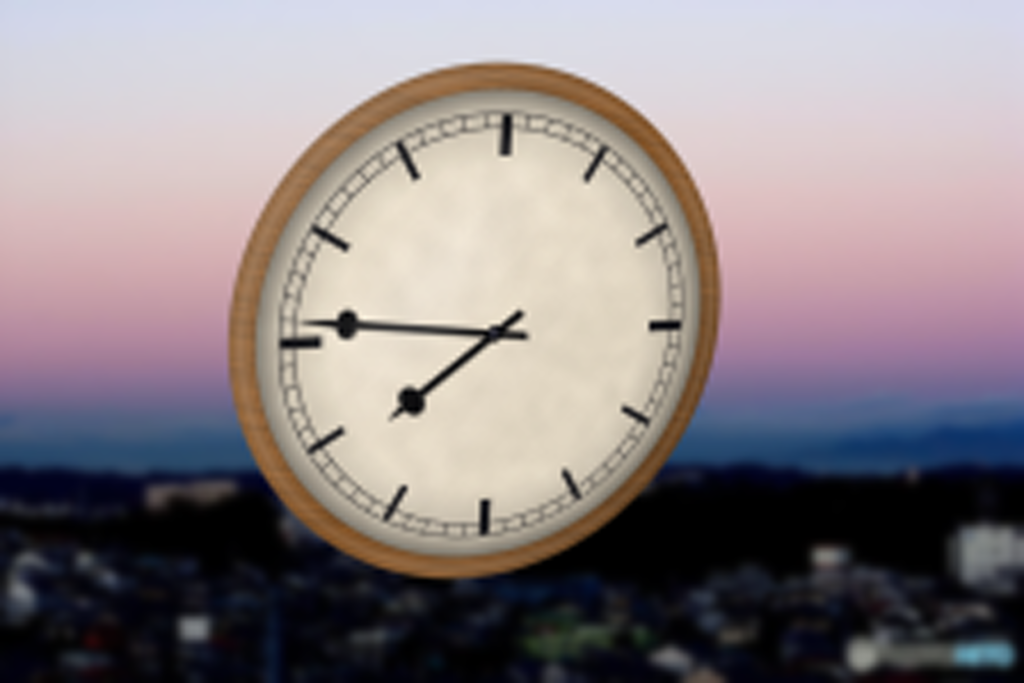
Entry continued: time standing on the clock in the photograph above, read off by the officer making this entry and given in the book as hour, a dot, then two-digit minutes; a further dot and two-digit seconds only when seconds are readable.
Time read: 7.46
